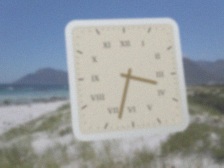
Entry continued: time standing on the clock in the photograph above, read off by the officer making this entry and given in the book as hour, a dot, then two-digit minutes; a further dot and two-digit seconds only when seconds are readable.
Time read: 3.33
